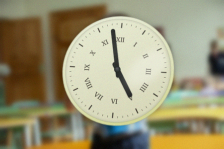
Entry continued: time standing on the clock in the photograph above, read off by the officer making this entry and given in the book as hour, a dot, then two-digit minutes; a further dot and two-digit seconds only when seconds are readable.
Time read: 4.58
